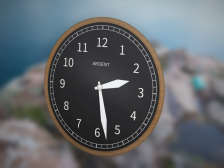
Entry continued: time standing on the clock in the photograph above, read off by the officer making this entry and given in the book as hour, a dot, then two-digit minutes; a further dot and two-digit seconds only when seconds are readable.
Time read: 2.28
